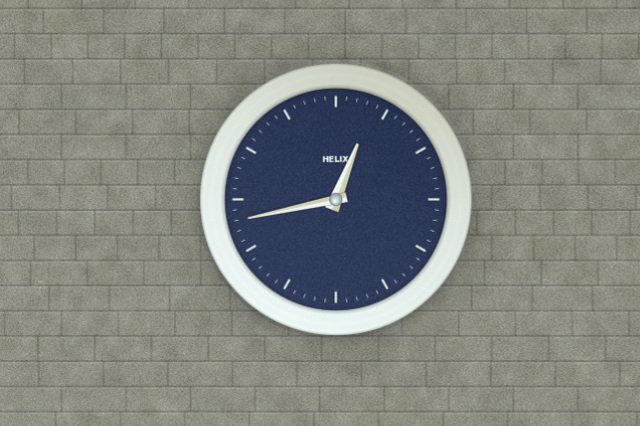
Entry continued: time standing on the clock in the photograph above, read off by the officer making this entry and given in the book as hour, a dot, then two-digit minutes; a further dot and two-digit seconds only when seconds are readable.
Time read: 12.43
